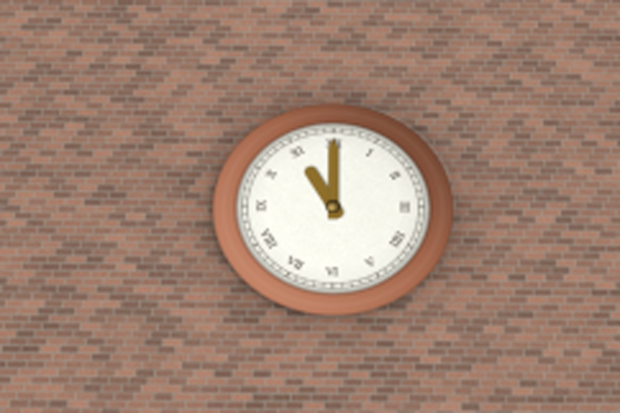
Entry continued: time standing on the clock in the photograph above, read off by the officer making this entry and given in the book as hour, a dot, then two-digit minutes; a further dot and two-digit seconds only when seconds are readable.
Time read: 11.00
